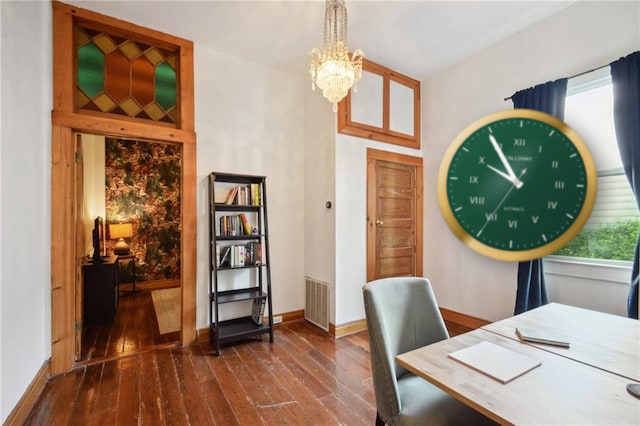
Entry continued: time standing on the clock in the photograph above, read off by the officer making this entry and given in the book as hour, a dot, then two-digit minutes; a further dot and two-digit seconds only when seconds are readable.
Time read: 9.54.35
